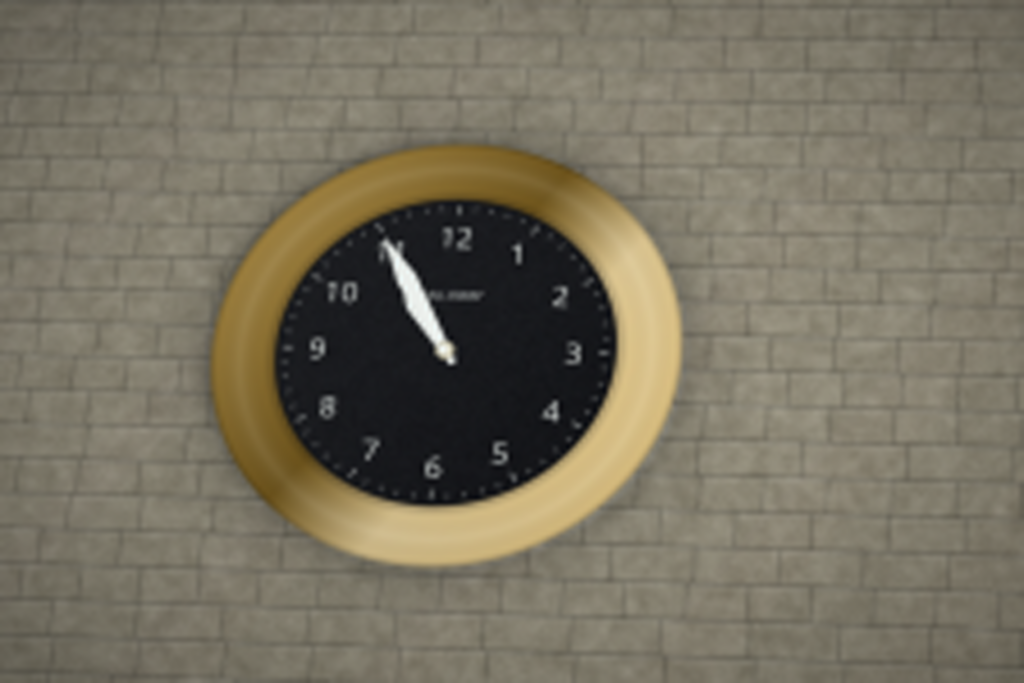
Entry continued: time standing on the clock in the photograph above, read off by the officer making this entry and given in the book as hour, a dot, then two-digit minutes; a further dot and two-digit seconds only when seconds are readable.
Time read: 10.55
